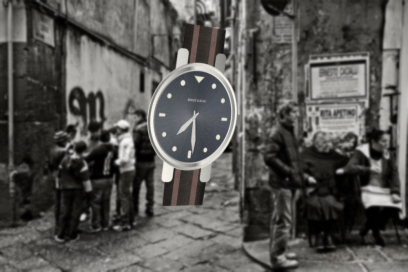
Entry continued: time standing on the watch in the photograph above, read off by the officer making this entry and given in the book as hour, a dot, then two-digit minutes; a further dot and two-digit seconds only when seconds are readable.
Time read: 7.29
